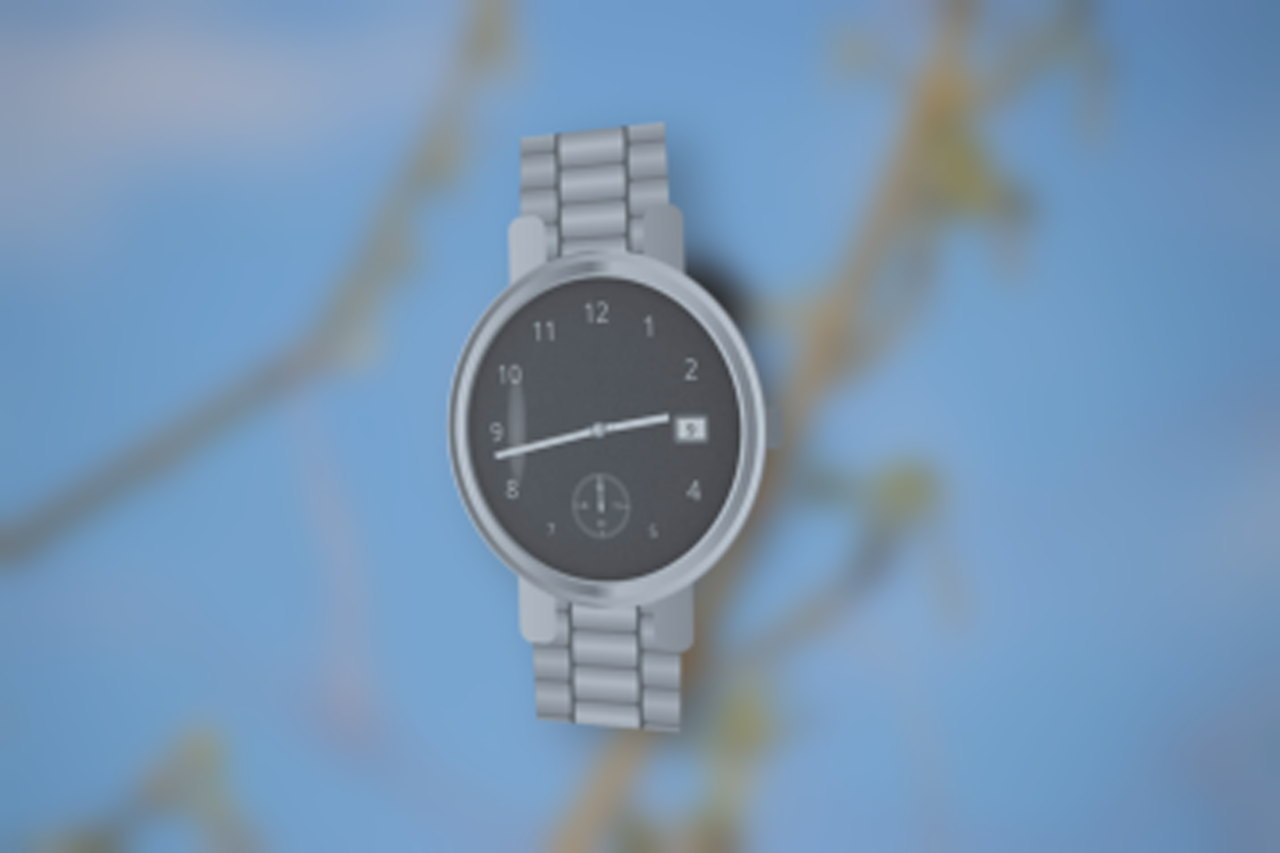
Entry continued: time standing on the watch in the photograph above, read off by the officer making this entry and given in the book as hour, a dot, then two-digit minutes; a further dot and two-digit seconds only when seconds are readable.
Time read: 2.43
